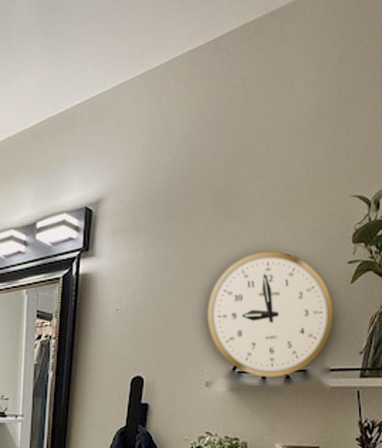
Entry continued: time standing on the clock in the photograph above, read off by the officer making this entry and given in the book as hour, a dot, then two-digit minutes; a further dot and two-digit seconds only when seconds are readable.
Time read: 8.59
